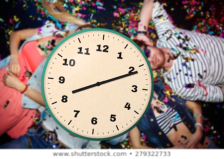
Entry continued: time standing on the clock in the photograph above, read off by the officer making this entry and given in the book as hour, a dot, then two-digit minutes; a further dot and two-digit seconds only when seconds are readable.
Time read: 8.11
